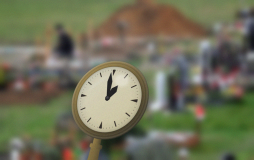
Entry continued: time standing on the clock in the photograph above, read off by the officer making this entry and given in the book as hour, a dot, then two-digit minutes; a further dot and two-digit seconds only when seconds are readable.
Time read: 12.59
